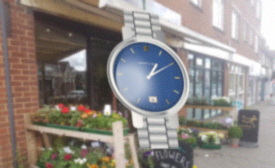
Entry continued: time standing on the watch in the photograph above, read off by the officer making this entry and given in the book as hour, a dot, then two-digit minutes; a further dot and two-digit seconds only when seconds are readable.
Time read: 1.10
